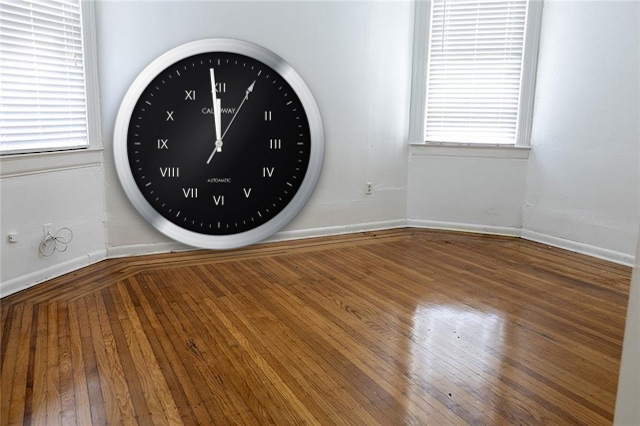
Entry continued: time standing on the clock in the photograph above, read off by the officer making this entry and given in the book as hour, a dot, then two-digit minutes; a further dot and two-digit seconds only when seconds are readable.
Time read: 11.59.05
